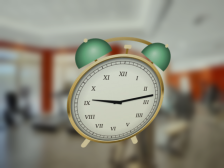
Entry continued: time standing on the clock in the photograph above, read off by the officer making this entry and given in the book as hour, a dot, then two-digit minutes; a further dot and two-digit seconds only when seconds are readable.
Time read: 9.13
